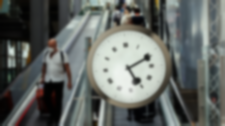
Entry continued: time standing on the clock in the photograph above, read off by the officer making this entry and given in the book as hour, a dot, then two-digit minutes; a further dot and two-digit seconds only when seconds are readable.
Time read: 5.11
